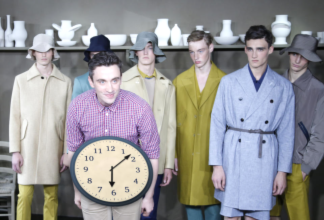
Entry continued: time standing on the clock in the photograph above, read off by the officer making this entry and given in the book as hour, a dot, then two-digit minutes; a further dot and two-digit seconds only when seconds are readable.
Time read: 6.08
